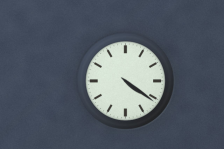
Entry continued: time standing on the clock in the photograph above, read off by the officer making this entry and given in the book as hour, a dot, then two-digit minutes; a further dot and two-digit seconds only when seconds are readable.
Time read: 4.21
